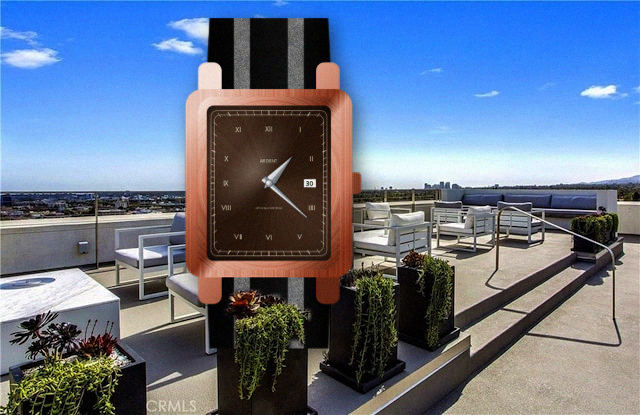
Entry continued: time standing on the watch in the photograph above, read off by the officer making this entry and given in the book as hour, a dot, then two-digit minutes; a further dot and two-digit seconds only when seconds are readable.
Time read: 1.22
